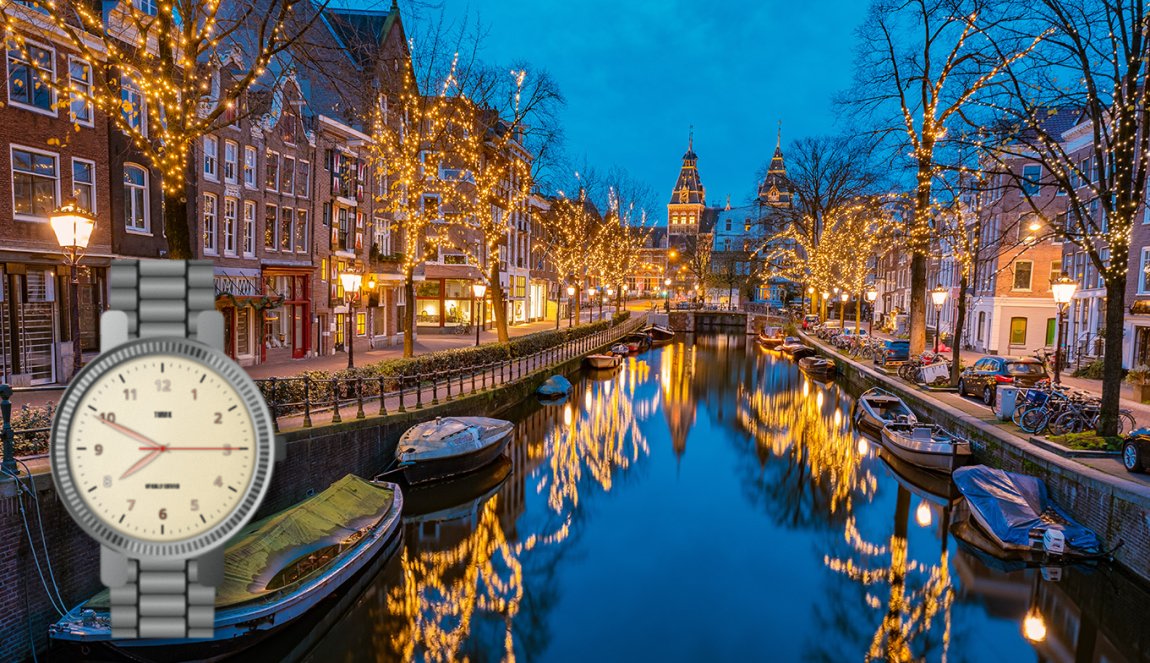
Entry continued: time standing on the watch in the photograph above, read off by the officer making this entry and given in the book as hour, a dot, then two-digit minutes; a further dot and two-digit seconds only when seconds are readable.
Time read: 7.49.15
